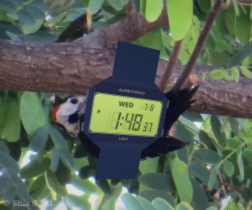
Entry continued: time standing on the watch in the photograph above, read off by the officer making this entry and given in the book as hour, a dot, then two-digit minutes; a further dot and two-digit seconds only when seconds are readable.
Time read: 1.48.37
